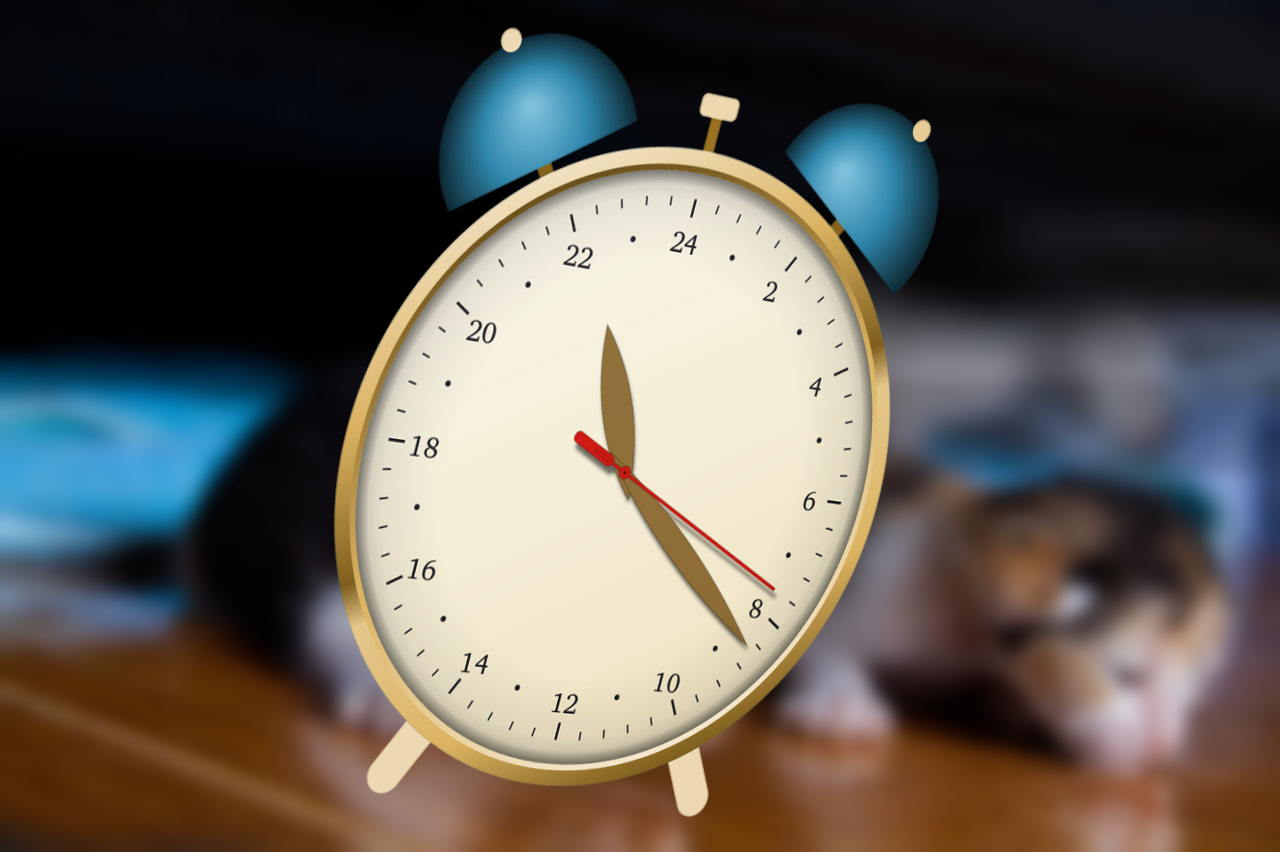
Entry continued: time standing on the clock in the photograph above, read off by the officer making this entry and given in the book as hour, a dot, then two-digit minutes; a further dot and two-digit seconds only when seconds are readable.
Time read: 22.21.19
